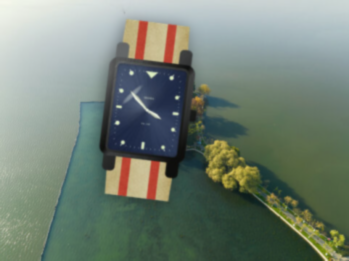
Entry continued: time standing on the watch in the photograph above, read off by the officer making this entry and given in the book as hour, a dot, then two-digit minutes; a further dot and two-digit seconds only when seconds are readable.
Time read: 3.52
